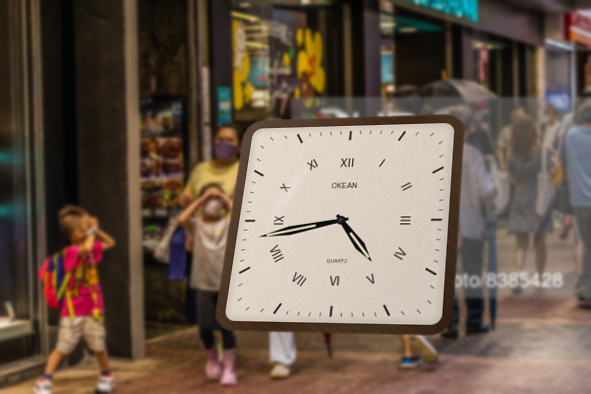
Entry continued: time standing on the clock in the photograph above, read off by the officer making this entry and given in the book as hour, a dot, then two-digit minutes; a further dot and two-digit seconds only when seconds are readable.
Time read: 4.43
